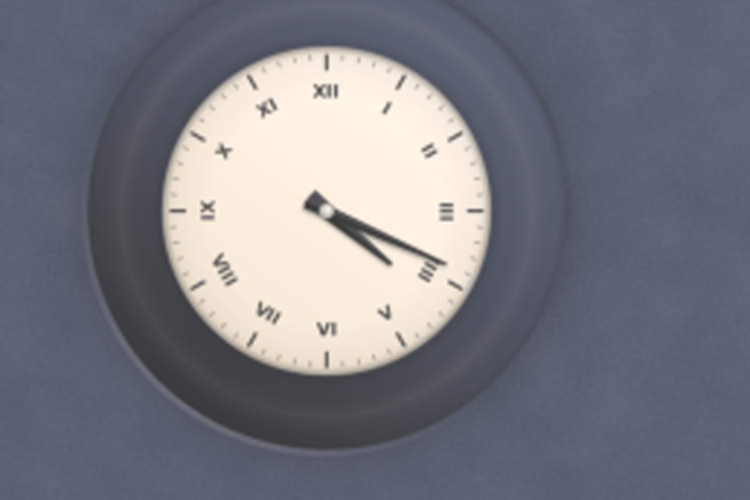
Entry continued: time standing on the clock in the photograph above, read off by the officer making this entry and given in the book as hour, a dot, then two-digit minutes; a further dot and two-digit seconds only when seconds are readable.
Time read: 4.19
